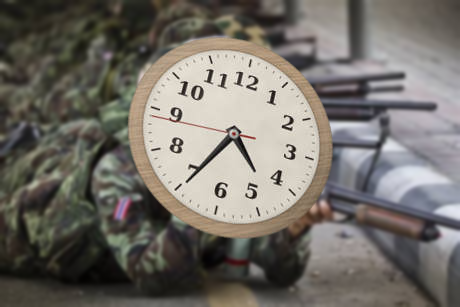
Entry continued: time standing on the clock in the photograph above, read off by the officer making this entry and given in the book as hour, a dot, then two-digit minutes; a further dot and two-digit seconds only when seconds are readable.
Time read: 4.34.44
